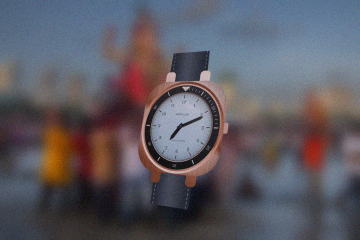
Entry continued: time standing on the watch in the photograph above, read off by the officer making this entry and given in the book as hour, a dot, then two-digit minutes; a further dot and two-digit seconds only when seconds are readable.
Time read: 7.11
